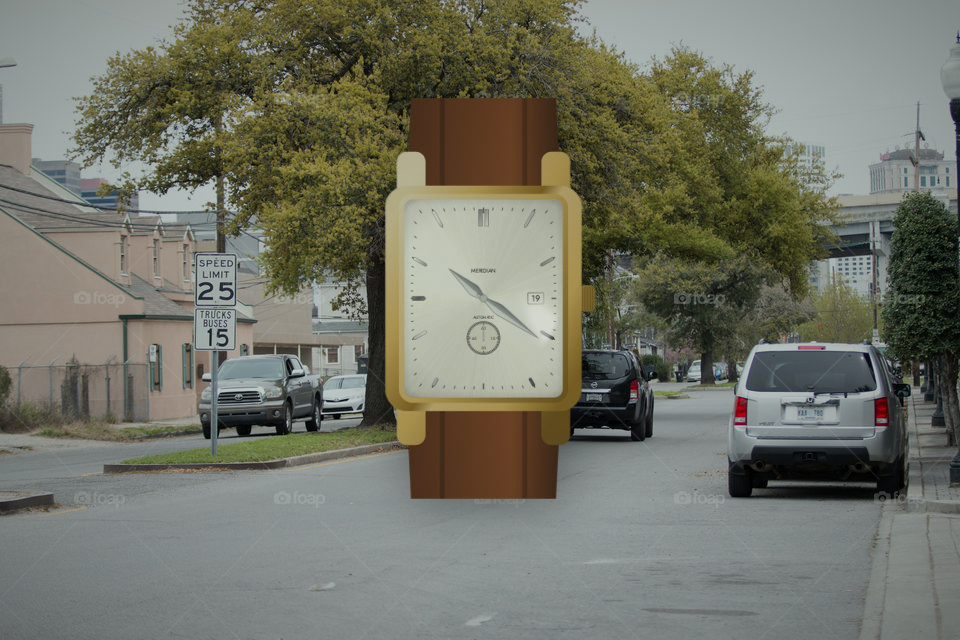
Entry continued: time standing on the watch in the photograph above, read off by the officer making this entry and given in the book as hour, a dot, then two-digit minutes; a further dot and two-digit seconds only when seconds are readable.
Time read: 10.21
